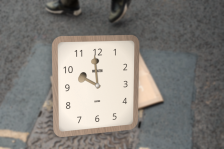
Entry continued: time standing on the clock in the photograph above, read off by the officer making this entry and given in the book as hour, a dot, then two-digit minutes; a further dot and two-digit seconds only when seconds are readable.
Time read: 9.59
